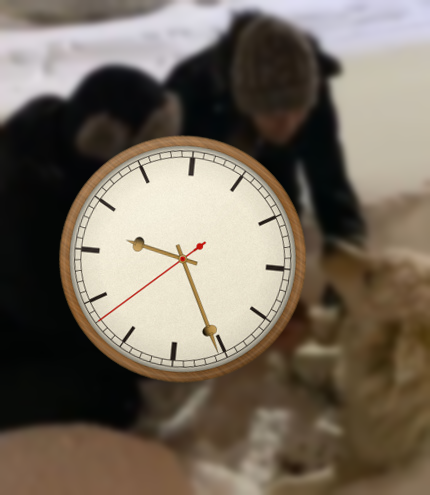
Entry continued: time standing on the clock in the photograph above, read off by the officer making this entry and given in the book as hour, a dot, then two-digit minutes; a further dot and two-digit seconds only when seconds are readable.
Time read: 9.25.38
